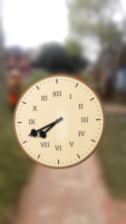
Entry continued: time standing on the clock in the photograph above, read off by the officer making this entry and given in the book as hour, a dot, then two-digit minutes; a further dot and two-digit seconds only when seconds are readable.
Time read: 7.41
